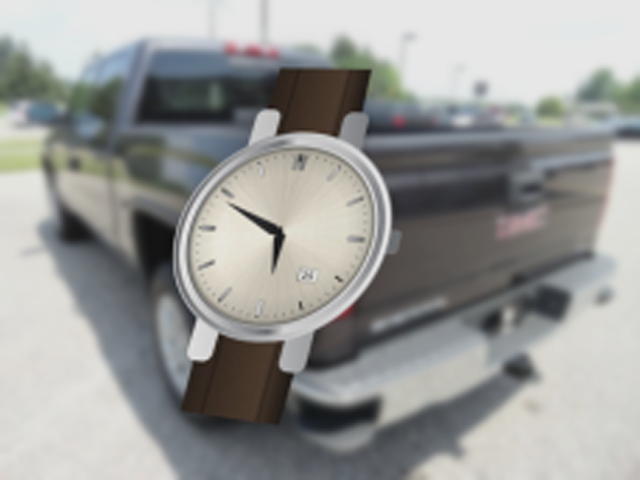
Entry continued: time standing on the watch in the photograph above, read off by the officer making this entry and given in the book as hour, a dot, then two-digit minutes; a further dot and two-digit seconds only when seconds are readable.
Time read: 5.49
